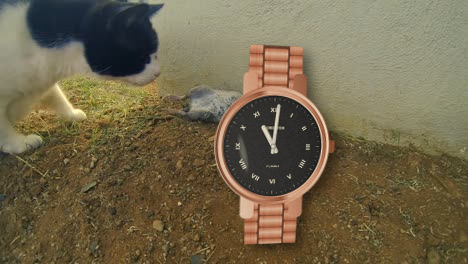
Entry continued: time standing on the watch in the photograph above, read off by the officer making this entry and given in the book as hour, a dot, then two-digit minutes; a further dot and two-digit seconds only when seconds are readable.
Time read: 11.01
